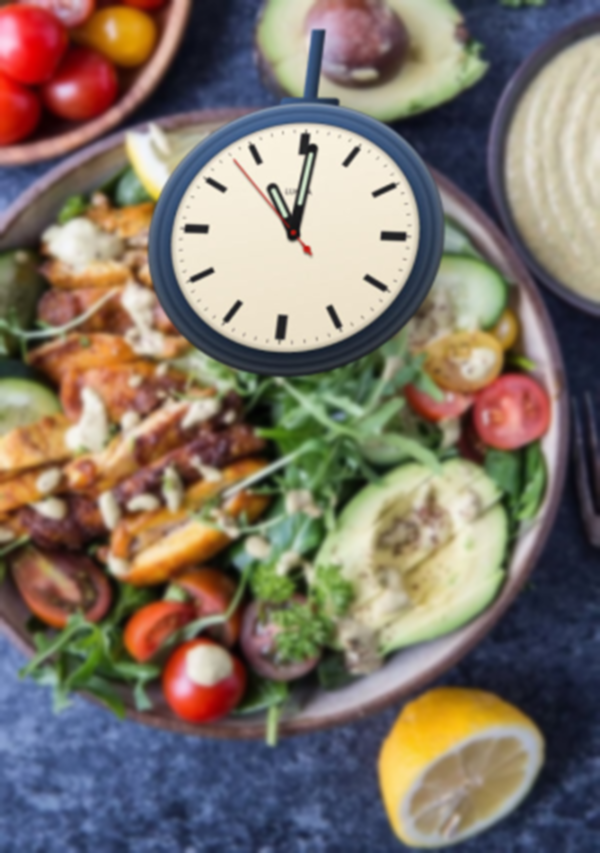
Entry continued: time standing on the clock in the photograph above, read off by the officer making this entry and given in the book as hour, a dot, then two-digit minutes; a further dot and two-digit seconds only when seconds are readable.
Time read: 11.00.53
